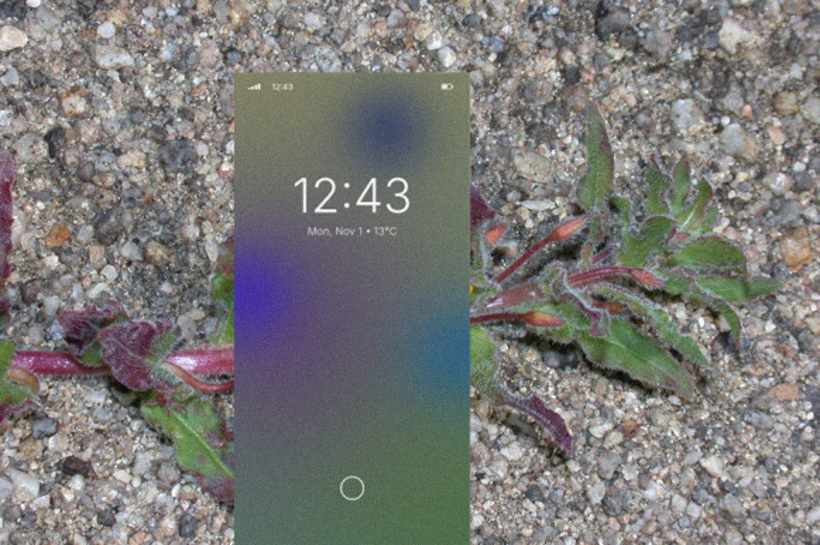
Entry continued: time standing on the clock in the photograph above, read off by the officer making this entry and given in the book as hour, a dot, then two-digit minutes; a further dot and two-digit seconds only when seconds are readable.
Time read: 12.43
